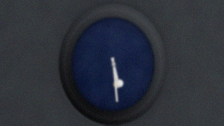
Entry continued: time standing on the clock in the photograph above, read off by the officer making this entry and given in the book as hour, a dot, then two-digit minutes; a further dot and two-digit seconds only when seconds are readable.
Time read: 5.29
